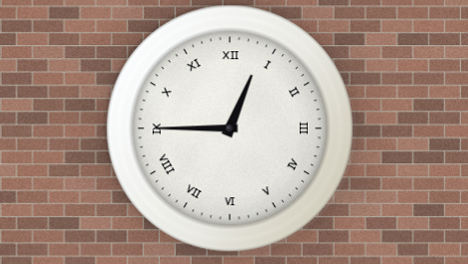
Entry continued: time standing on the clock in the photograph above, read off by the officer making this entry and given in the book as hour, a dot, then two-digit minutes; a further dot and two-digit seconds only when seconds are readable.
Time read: 12.45
